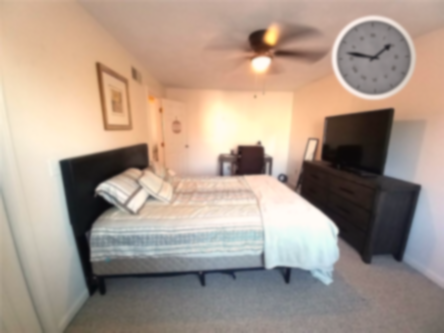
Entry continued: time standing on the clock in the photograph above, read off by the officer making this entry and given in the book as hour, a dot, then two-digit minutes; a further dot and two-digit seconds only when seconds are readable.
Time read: 1.47
